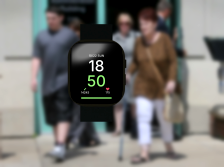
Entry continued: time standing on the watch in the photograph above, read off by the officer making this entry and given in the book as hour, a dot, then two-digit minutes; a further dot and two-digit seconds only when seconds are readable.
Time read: 18.50
